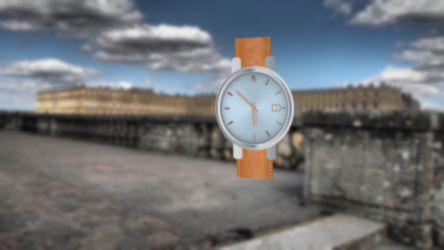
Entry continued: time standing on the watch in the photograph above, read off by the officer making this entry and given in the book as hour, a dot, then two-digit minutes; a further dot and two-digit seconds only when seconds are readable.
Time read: 5.52
